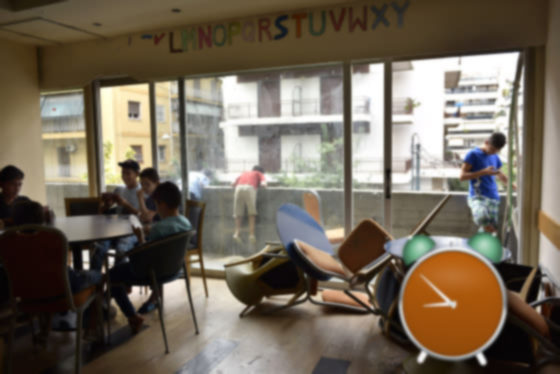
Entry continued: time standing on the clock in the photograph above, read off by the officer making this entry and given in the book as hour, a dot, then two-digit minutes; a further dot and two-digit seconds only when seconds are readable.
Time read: 8.52
